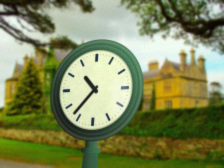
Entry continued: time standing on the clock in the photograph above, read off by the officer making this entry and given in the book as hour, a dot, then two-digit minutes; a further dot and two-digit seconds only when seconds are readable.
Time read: 10.37
